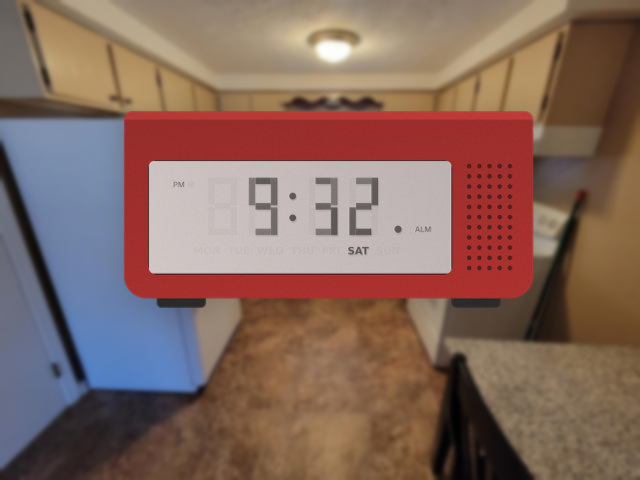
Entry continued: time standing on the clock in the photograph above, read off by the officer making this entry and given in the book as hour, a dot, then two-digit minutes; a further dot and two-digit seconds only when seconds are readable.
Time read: 9.32
